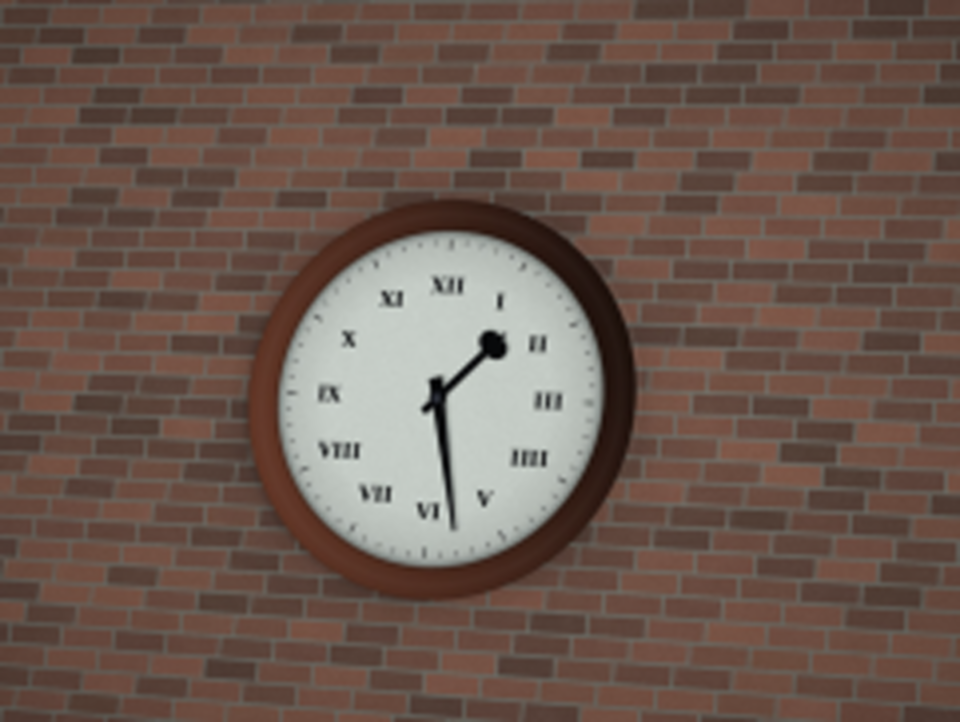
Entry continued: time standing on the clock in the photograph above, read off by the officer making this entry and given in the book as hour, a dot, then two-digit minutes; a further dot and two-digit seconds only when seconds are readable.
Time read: 1.28
